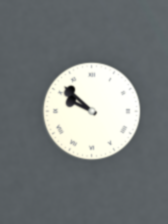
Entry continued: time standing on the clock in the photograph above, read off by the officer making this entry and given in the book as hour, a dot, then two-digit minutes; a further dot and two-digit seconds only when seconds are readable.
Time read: 9.52
